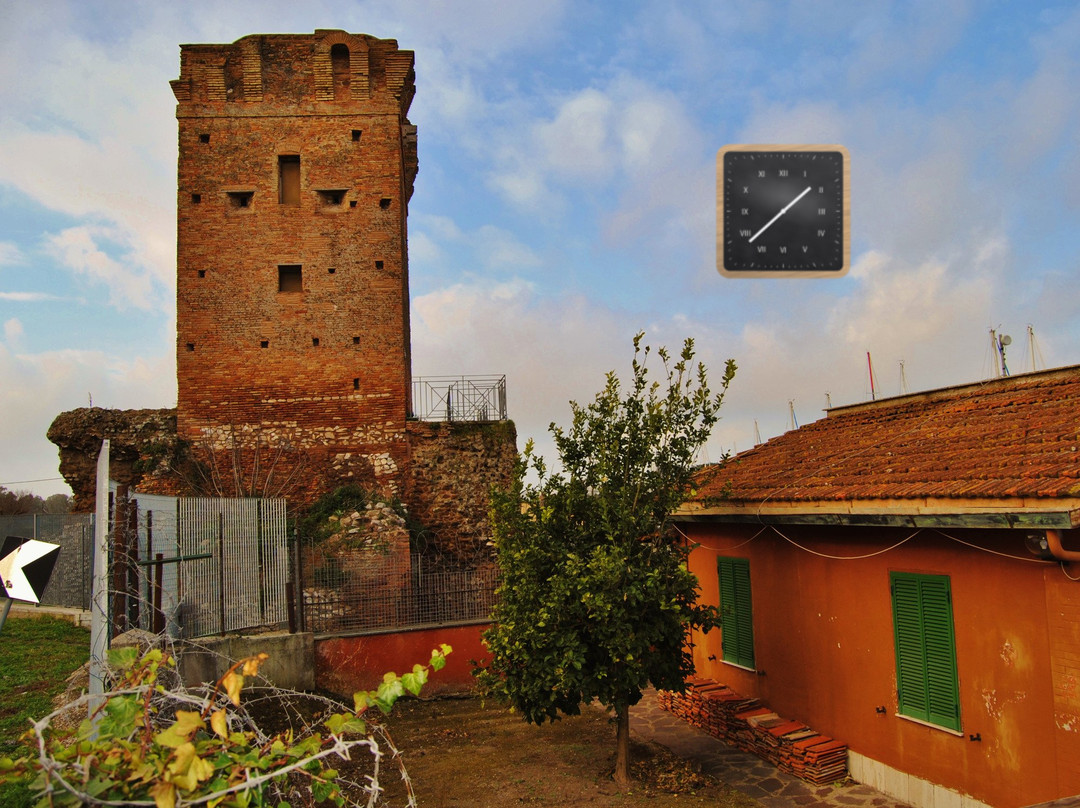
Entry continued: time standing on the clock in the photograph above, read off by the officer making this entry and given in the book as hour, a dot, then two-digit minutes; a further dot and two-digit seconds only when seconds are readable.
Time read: 1.38
